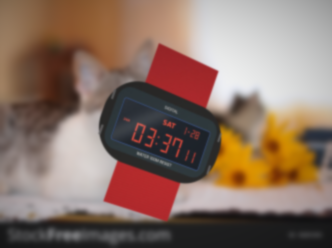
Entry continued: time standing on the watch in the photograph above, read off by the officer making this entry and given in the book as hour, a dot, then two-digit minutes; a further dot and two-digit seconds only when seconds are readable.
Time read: 3.37.11
